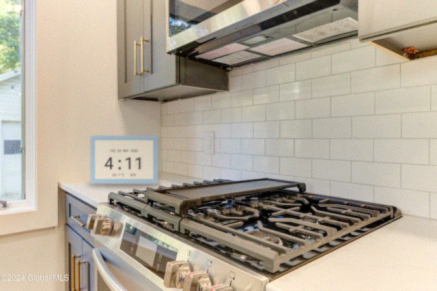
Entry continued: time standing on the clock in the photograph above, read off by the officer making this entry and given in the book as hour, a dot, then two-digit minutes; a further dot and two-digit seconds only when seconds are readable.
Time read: 4.11
